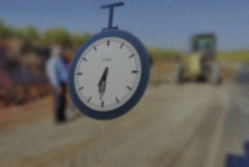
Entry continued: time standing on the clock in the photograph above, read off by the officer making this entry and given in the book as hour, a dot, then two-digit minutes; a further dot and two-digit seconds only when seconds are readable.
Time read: 6.31
